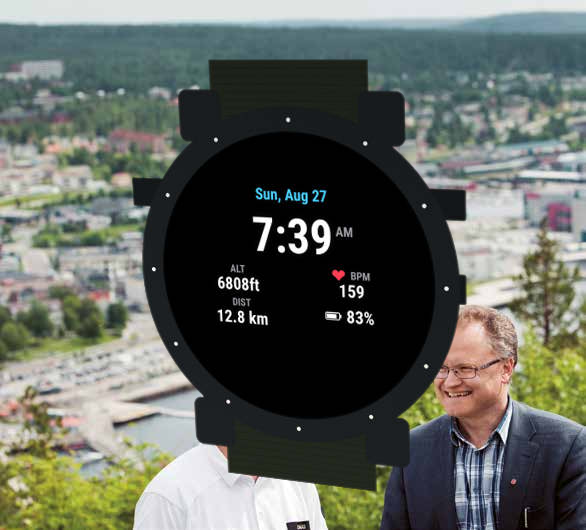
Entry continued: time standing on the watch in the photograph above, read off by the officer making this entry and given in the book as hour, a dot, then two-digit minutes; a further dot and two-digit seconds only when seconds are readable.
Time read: 7.39
